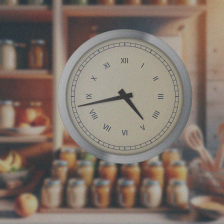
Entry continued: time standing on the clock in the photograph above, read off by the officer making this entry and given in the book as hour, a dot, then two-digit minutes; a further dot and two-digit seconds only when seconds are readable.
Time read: 4.43
